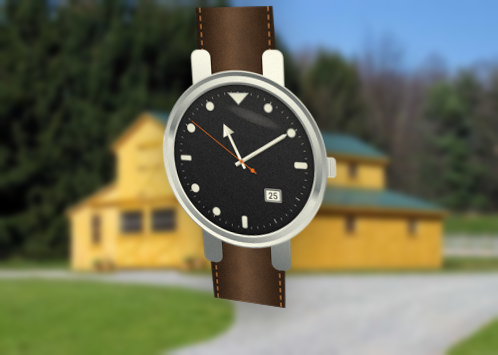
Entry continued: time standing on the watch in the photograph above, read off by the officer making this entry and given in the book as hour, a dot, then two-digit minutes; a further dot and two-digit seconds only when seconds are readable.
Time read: 11.09.51
